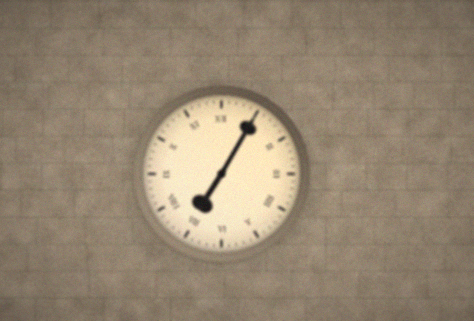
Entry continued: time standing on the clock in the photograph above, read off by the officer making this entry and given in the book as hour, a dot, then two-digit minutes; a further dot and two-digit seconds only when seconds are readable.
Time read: 7.05
